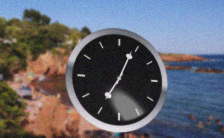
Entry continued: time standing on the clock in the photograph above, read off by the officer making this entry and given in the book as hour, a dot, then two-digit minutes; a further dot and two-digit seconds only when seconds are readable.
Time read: 7.04
